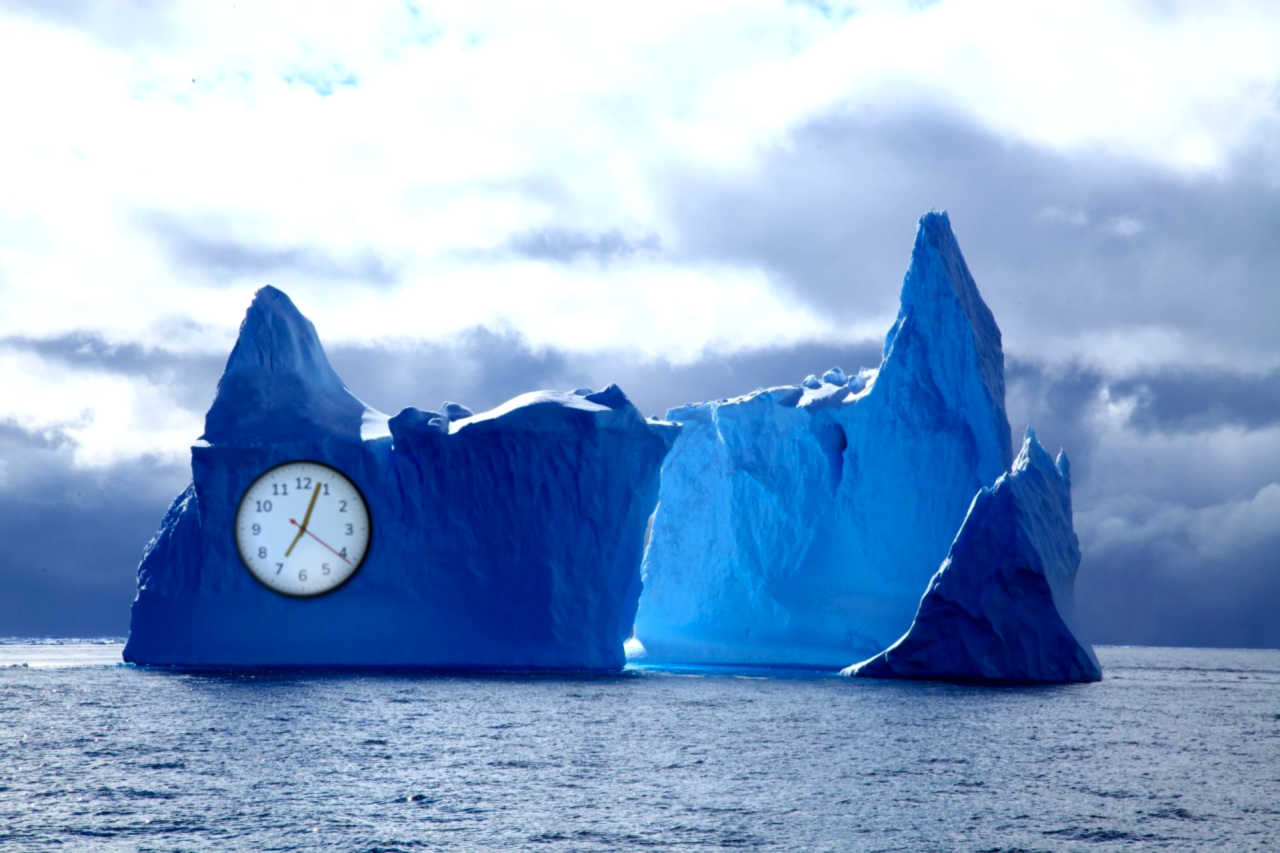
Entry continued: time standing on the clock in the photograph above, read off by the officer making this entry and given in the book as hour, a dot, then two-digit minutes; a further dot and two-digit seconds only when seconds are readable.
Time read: 7.03.21
